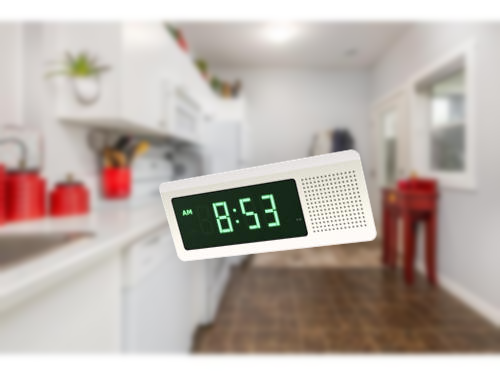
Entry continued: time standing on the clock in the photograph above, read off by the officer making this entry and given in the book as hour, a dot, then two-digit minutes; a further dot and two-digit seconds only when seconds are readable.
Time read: 8.53
